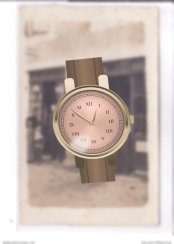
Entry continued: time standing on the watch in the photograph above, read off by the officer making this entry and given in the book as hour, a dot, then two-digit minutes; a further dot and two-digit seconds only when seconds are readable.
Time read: 12.52
